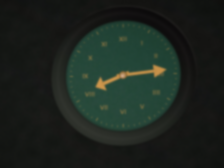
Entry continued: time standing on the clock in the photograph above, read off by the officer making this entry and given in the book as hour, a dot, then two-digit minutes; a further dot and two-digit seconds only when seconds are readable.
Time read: 8.14
